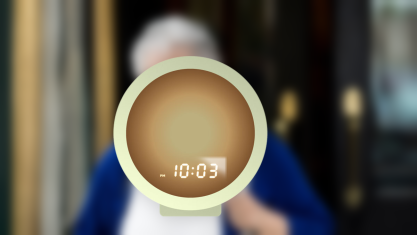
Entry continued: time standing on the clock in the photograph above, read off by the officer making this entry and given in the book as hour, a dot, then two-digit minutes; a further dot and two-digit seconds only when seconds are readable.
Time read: 10.03
